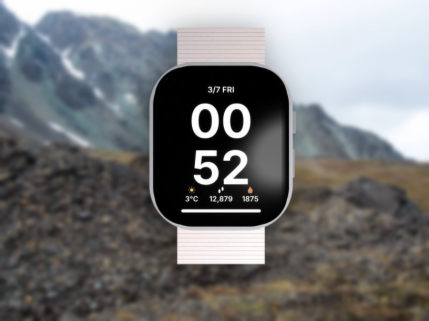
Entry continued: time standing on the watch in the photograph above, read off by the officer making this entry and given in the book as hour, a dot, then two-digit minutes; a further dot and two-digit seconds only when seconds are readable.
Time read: 0.52
